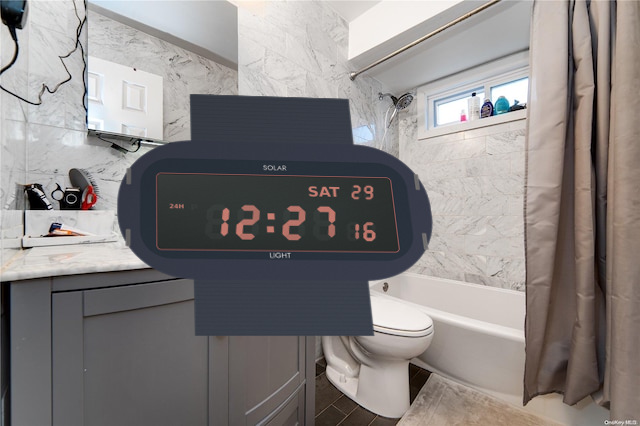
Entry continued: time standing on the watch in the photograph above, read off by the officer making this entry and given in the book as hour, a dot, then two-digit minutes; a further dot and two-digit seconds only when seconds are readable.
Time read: 12.27.16
